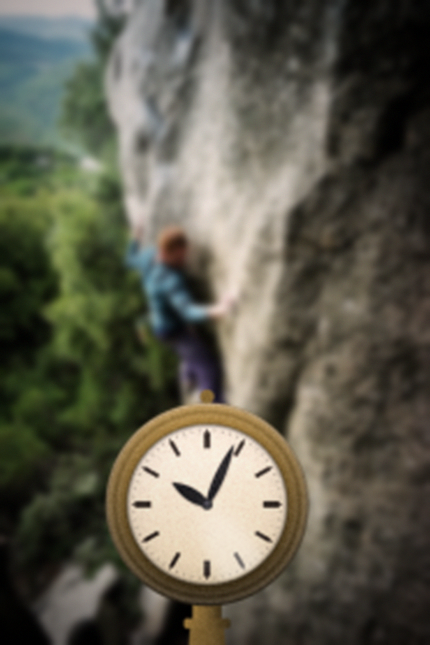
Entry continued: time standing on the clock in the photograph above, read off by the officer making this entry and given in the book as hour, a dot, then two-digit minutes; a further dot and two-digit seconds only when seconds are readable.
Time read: 10.04
